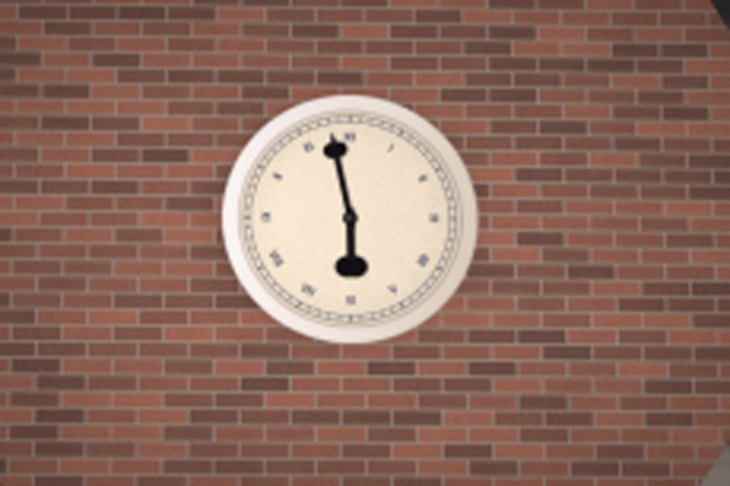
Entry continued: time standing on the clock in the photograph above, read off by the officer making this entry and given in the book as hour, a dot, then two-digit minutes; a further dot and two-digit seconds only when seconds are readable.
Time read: 5.58
